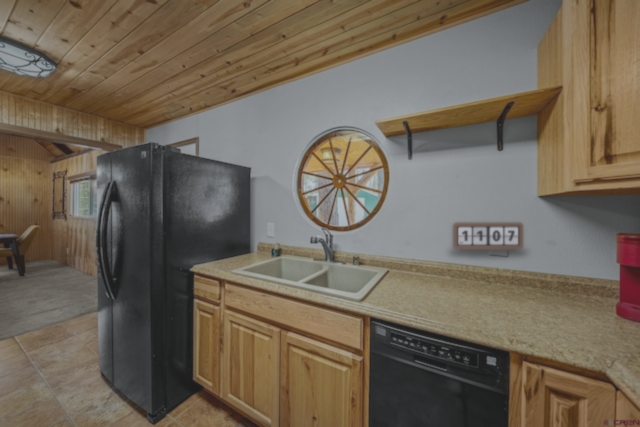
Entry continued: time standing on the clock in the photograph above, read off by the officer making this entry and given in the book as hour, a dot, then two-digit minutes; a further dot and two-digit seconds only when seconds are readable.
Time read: 11.07
